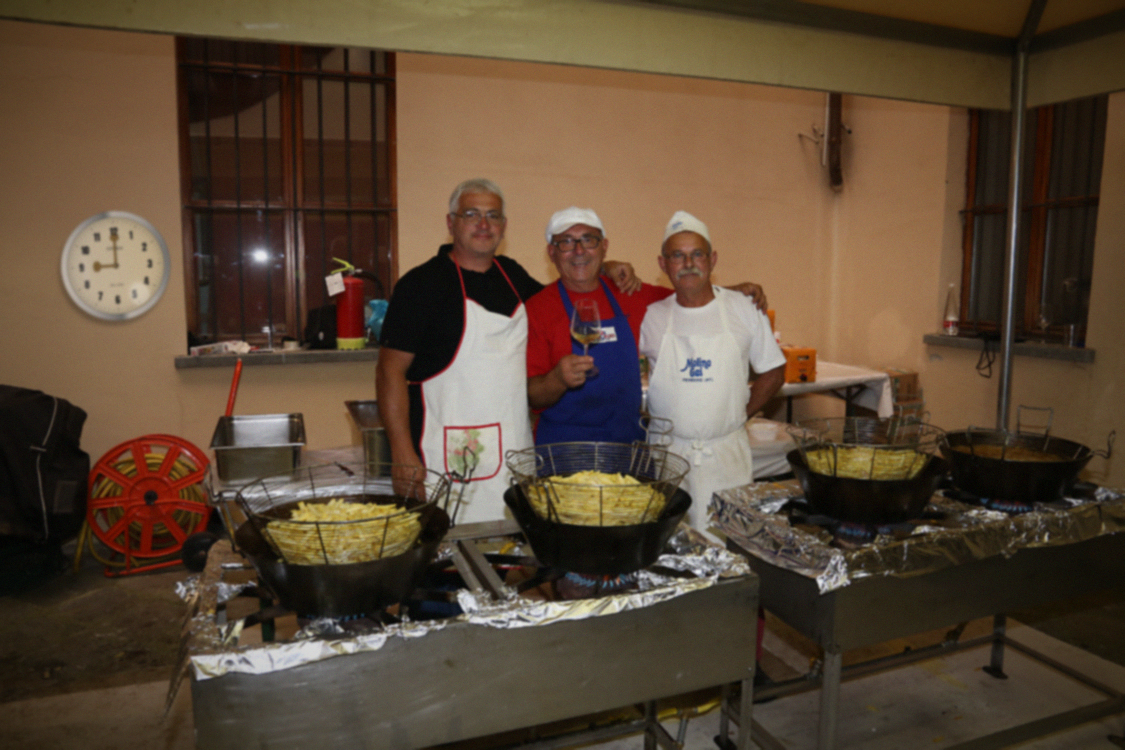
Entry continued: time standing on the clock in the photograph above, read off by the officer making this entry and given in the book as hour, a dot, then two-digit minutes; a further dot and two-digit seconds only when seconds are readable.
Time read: 9.00
